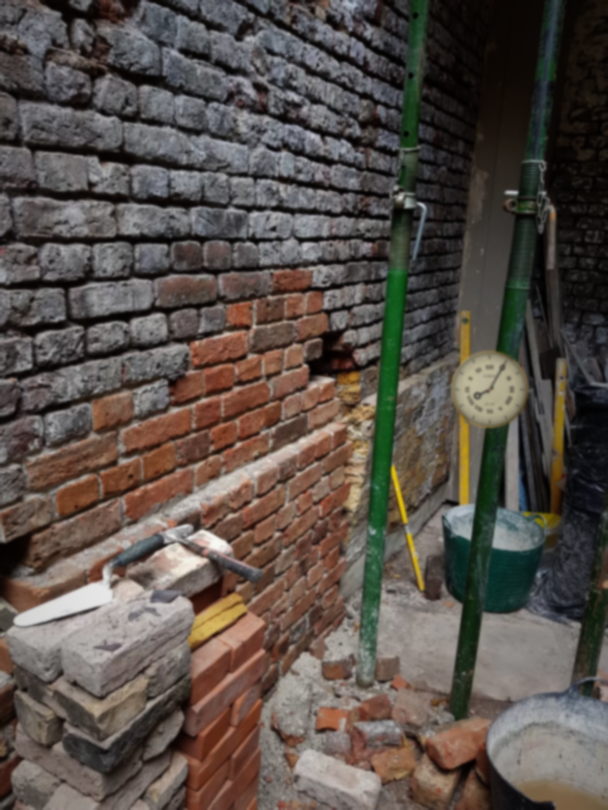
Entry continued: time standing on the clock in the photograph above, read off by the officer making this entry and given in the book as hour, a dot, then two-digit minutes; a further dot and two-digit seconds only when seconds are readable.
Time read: 8.05
